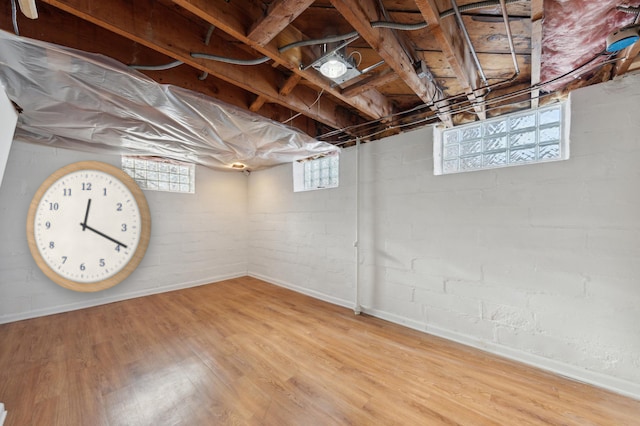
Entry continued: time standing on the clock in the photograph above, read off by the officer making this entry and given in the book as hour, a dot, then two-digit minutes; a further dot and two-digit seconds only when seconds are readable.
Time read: 12.19
